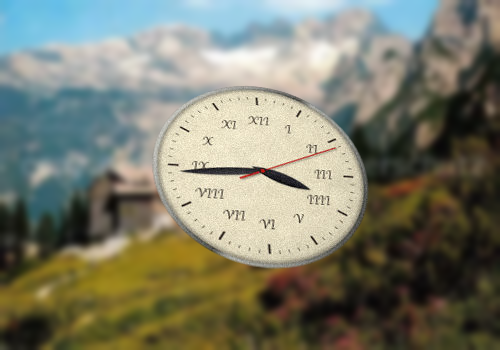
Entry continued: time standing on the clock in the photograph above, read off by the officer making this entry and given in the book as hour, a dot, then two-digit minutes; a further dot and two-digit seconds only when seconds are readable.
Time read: 3.44.11
